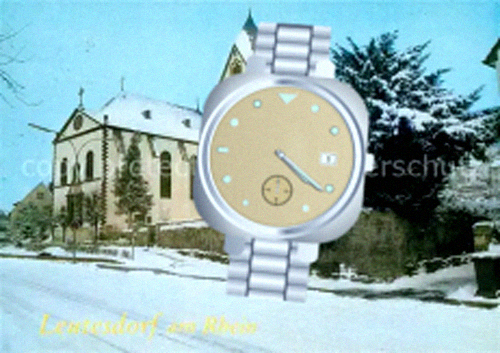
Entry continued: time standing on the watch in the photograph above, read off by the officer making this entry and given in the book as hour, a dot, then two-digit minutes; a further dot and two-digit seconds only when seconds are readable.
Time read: 4.21
